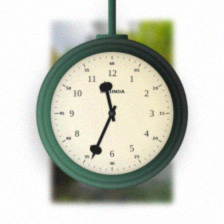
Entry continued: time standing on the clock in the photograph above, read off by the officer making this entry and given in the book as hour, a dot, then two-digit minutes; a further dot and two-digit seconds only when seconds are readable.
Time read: 11.34
